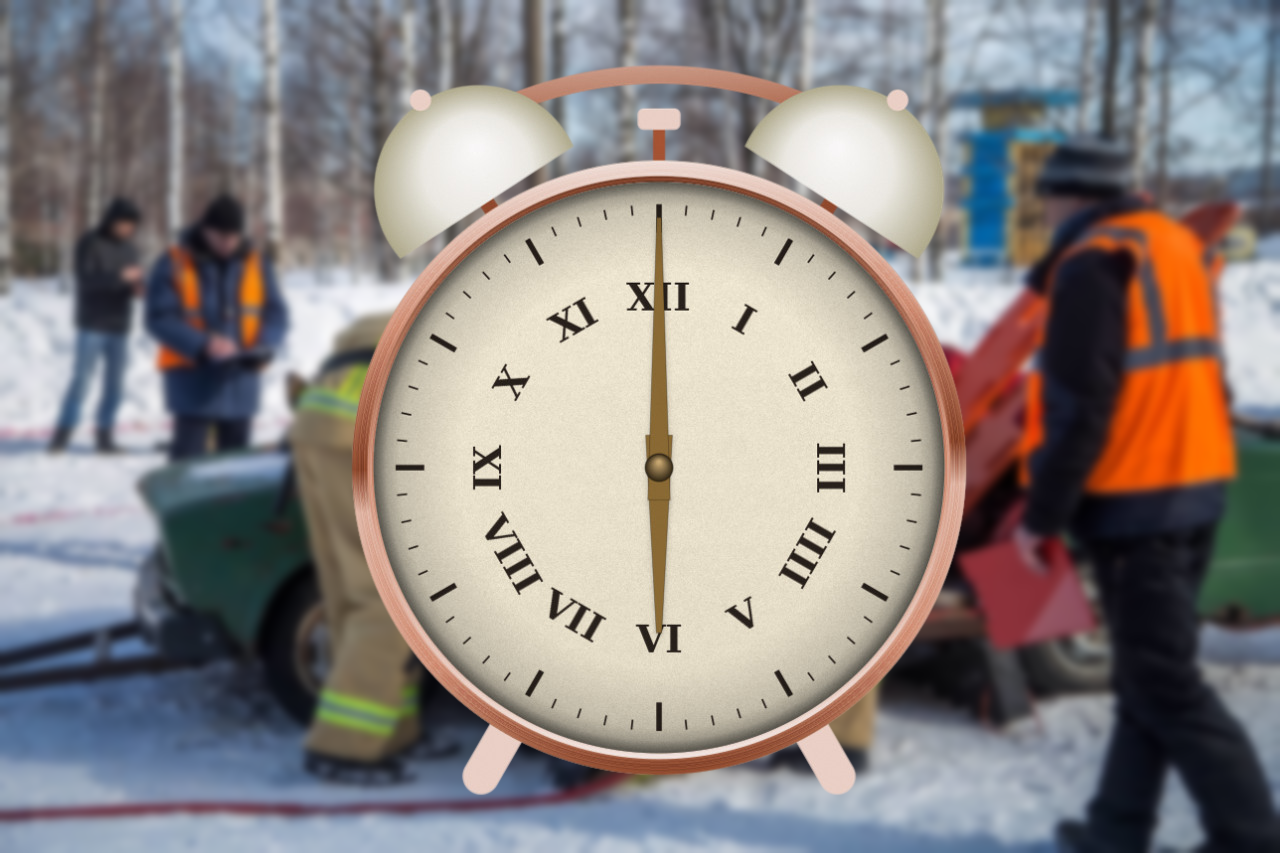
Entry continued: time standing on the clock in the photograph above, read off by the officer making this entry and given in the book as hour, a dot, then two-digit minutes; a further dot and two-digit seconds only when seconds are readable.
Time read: 6.00
